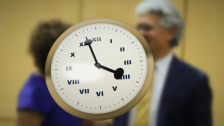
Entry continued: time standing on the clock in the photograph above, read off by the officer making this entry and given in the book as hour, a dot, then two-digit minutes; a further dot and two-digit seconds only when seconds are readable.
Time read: 3.57
